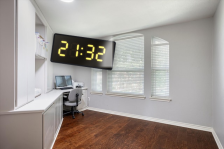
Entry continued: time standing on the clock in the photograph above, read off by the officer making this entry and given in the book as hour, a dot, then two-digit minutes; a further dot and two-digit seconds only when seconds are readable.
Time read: 21.32
